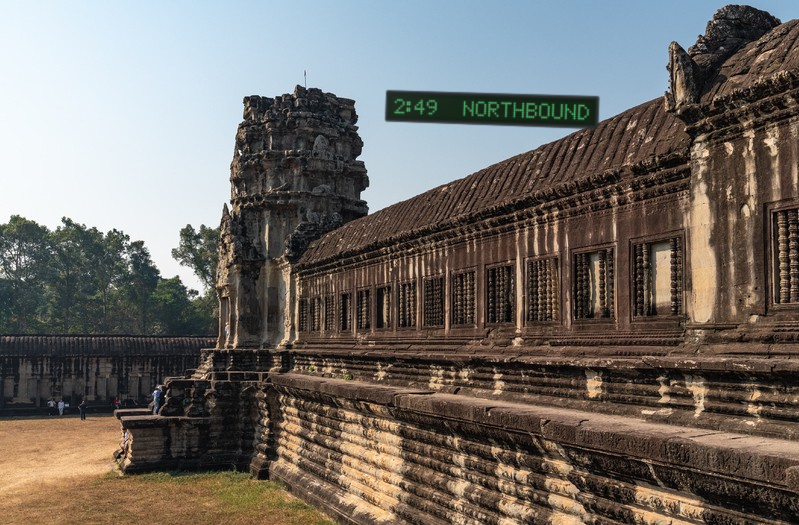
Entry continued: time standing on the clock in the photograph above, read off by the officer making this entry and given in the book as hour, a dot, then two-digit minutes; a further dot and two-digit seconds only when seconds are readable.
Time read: 2.49
